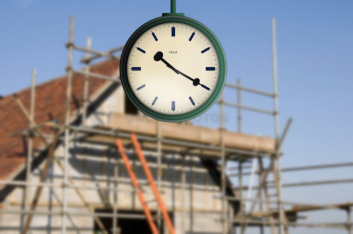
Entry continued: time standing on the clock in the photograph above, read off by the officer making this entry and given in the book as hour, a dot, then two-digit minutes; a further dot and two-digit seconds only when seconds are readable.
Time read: 10.20
